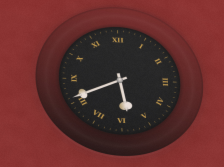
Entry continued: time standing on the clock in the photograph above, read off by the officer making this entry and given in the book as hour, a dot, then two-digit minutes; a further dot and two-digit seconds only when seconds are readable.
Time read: 5.41
